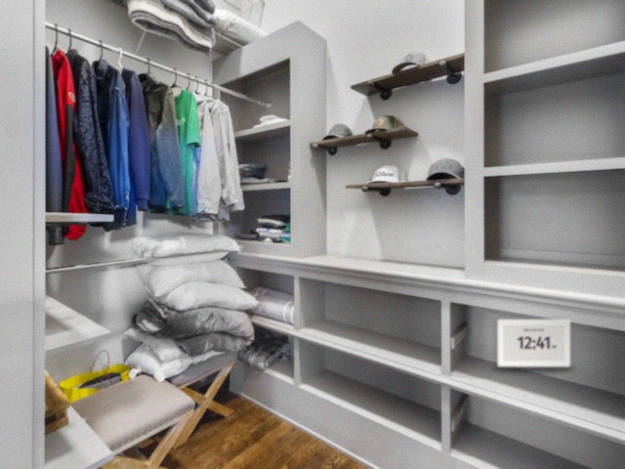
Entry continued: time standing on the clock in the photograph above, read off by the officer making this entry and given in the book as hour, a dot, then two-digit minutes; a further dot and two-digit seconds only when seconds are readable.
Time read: 12.41
